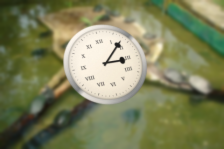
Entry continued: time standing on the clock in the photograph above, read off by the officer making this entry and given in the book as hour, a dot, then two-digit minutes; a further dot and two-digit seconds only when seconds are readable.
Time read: 3.08
